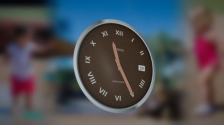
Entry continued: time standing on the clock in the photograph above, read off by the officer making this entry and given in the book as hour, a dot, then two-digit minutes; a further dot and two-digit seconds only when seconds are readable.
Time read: 11.25
